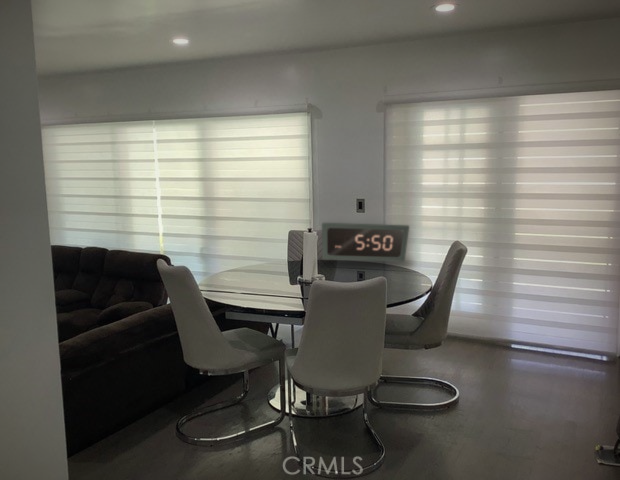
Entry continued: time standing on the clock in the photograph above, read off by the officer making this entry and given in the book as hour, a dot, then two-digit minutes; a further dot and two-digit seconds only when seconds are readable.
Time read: 5.50
